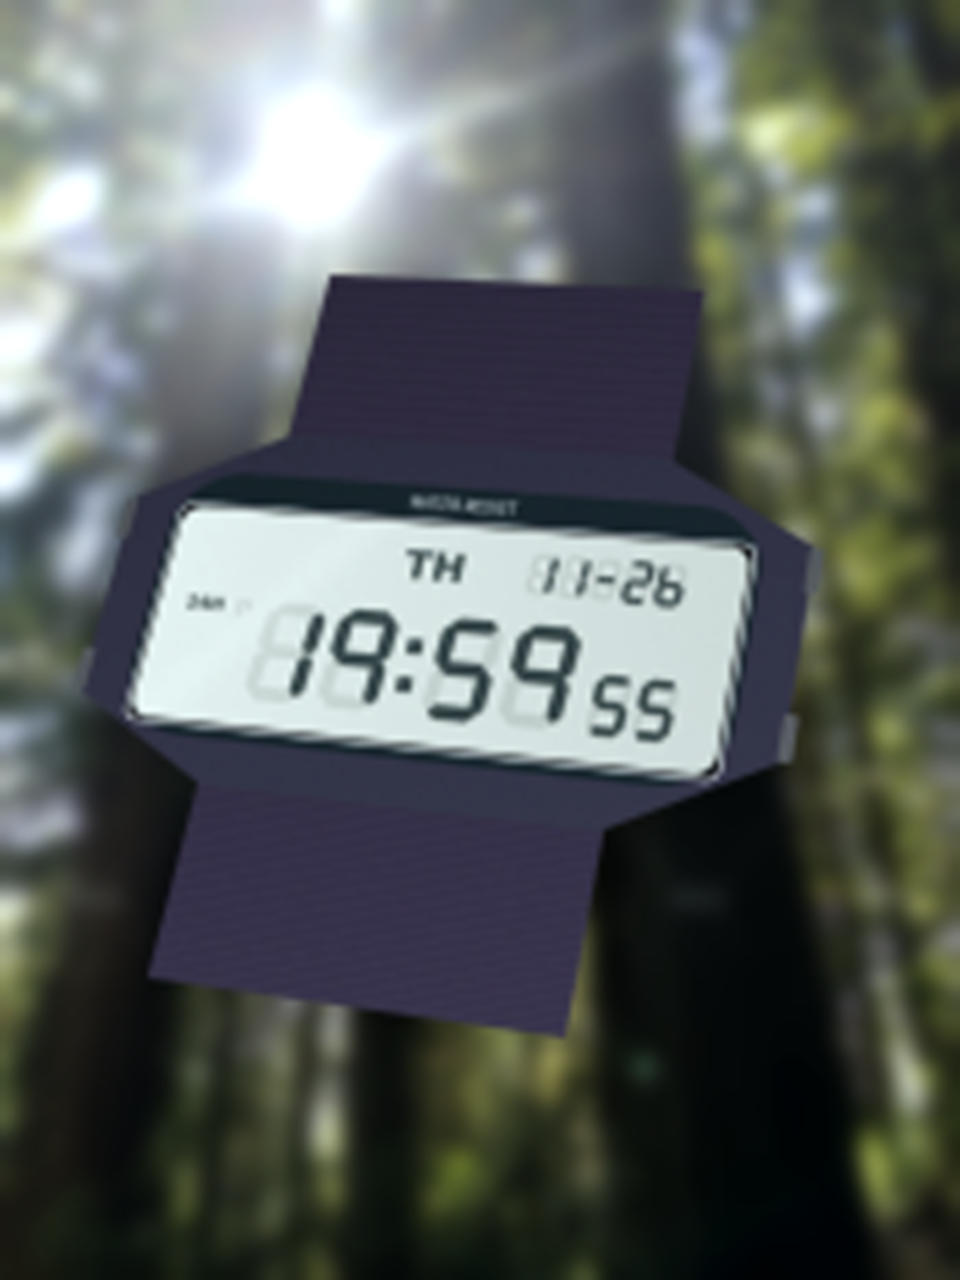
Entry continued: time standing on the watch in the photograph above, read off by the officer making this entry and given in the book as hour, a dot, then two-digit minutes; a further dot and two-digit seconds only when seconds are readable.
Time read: 19.59.55
